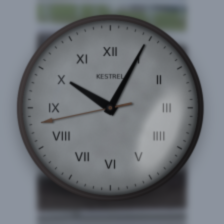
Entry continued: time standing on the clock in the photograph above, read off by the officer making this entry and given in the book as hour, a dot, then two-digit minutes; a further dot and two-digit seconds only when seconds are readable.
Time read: 10.04.43
